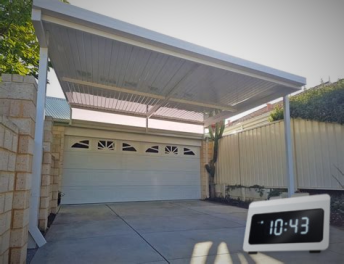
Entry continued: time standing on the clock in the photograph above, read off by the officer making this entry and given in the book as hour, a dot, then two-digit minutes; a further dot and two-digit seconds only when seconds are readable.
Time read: 10.43
